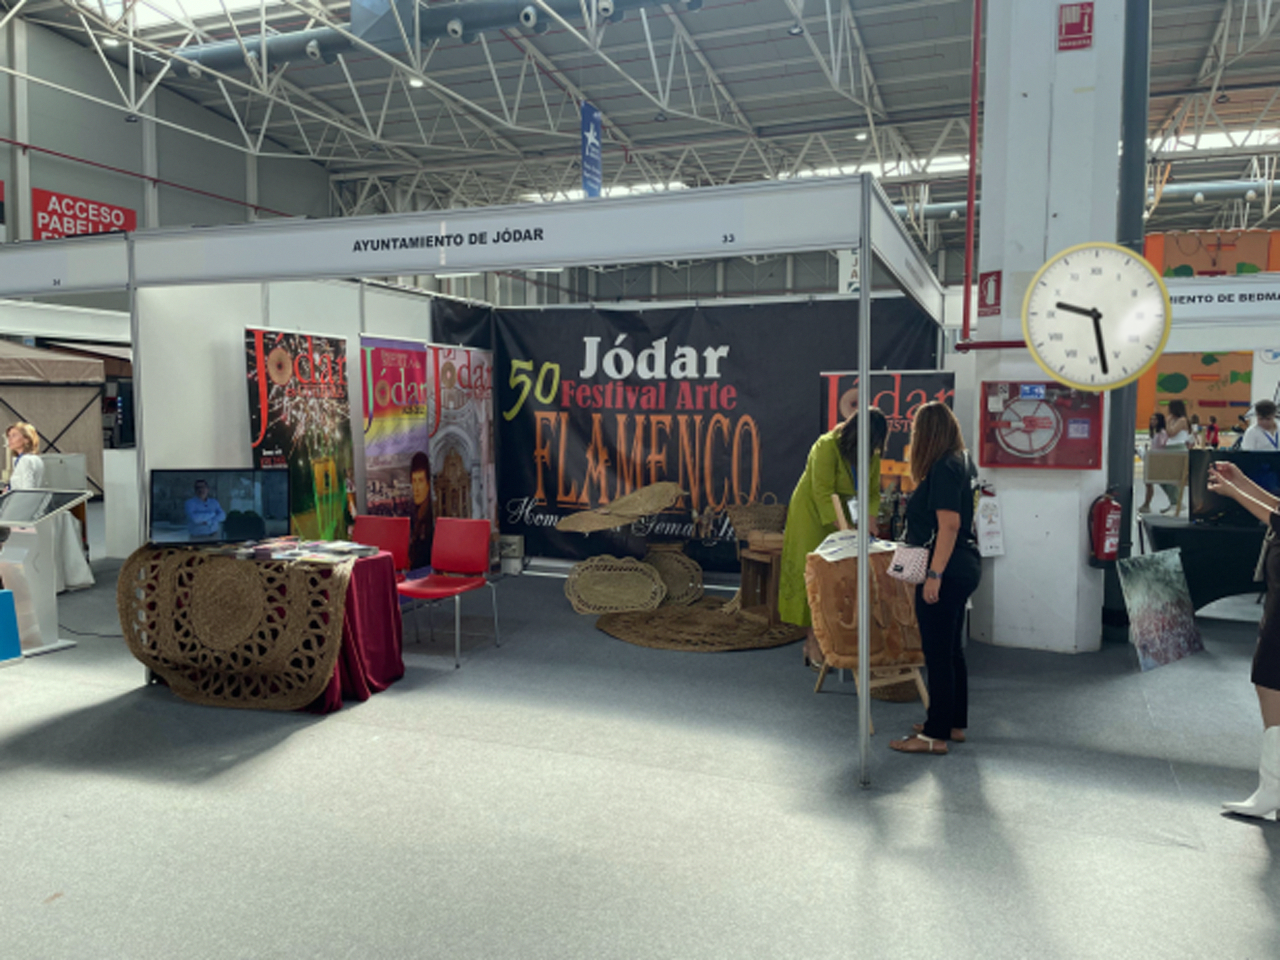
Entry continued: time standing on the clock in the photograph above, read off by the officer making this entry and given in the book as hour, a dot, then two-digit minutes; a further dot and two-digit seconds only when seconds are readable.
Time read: 9.28
